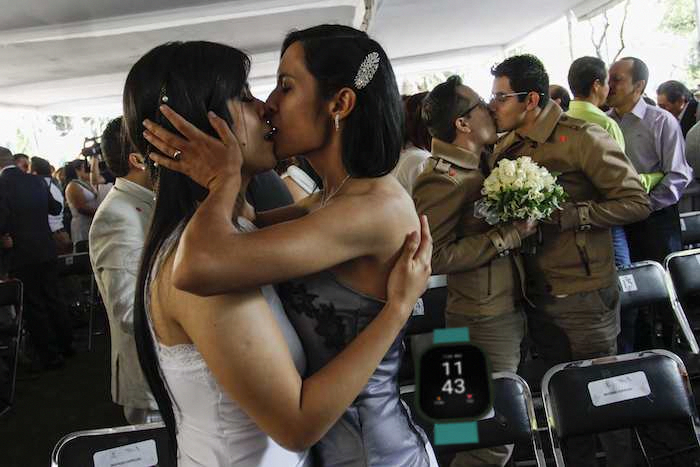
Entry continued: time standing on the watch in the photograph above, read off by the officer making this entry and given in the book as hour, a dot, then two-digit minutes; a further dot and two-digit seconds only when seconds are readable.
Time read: 11.43
